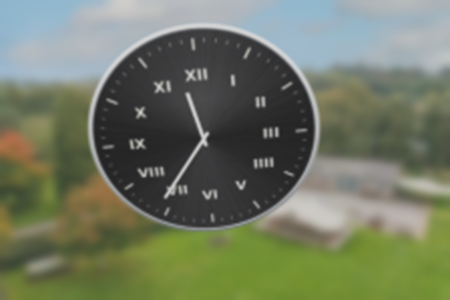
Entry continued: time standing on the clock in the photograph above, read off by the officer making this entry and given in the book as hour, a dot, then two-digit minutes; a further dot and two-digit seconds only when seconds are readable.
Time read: 11.36
